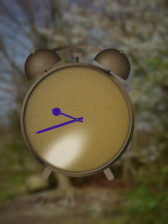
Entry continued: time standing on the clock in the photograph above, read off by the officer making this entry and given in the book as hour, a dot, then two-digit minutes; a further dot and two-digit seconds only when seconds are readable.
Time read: 9.42
